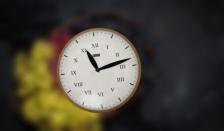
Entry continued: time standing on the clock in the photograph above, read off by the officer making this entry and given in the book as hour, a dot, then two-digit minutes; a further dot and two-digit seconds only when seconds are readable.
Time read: 11.13
